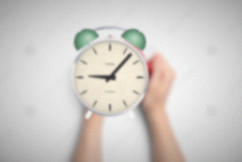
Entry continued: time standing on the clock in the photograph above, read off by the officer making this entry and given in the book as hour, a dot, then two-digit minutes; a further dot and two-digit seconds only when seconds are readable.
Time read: 9.07
